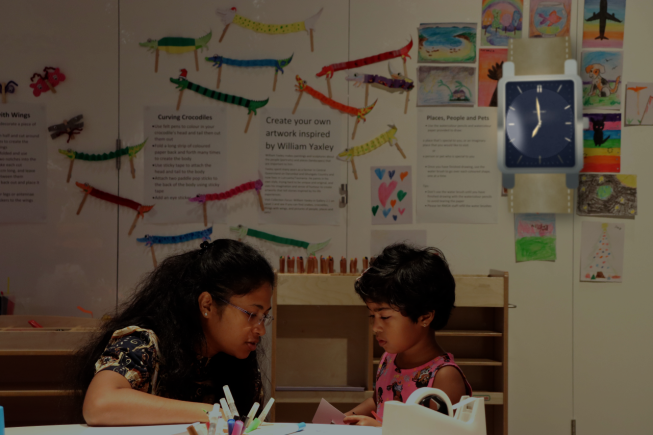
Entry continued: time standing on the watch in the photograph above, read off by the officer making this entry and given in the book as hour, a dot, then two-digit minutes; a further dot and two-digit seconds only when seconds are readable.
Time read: 6.59
